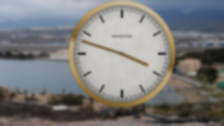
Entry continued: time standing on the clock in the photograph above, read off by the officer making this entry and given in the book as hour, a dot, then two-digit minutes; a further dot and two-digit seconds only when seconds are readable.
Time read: 3.48
